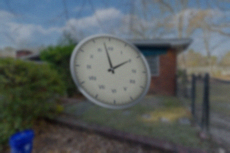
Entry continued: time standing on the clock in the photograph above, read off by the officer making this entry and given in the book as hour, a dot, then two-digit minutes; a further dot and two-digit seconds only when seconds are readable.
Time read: 1.58
